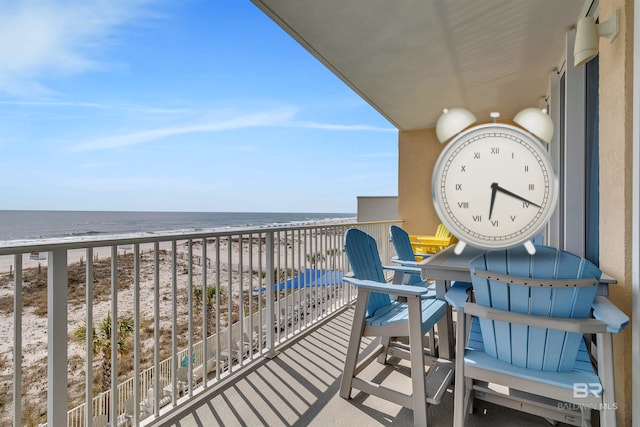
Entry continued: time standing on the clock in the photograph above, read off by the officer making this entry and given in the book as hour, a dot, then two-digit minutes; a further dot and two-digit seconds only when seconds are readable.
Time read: 6.19
